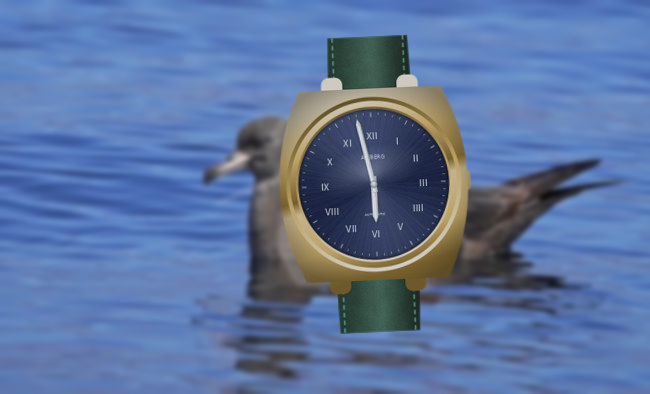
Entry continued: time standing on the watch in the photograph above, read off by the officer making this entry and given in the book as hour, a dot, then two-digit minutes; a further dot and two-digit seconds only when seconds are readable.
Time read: 5.58
